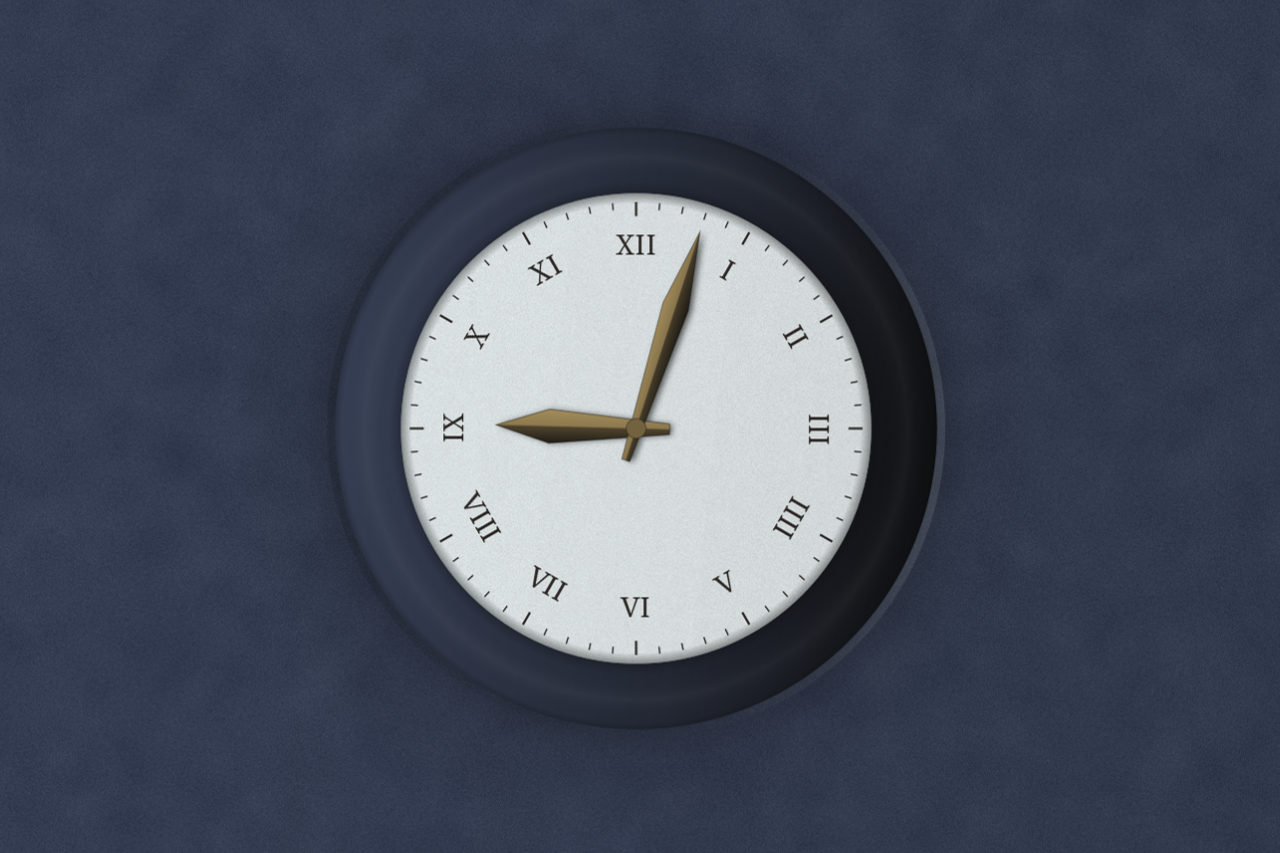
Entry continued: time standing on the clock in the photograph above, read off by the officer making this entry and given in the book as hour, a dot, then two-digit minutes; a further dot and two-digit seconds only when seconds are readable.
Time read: 9.03
